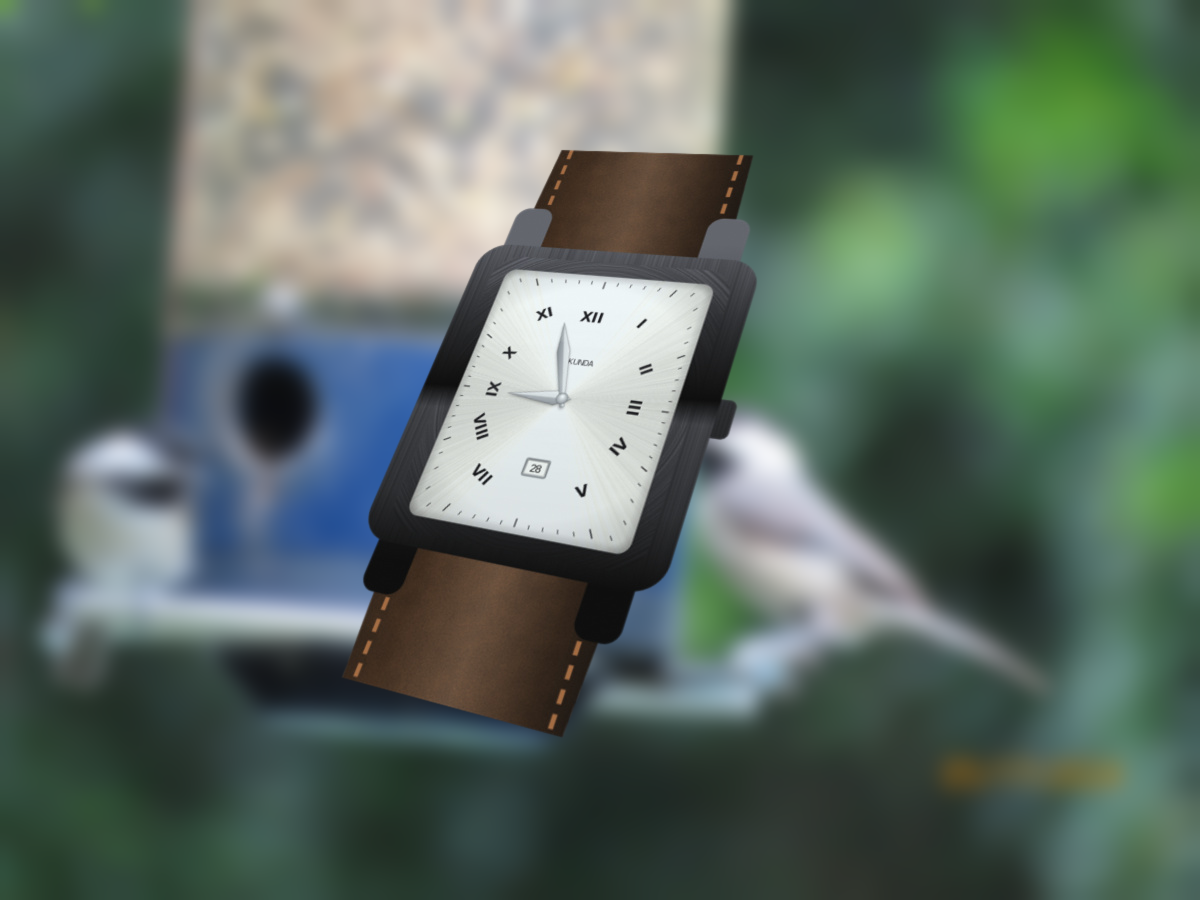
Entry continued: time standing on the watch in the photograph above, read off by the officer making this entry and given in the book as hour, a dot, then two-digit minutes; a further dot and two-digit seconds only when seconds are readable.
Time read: 8.57
